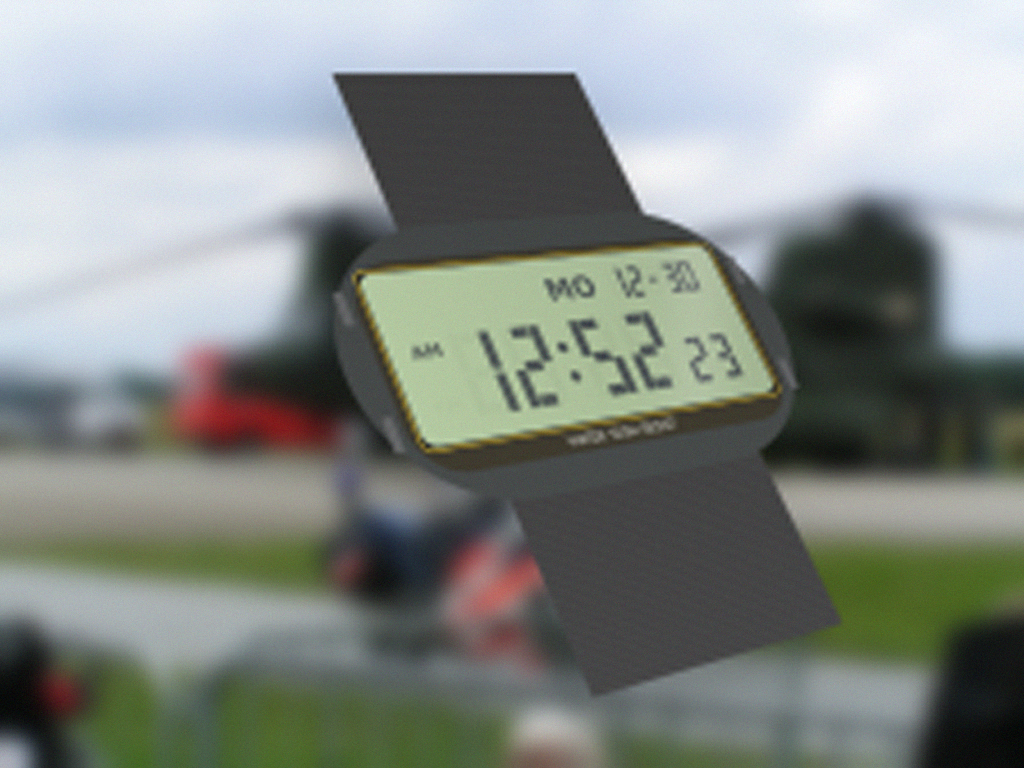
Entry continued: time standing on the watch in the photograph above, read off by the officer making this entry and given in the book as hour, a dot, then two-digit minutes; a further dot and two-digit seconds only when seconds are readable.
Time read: 12.52.23
